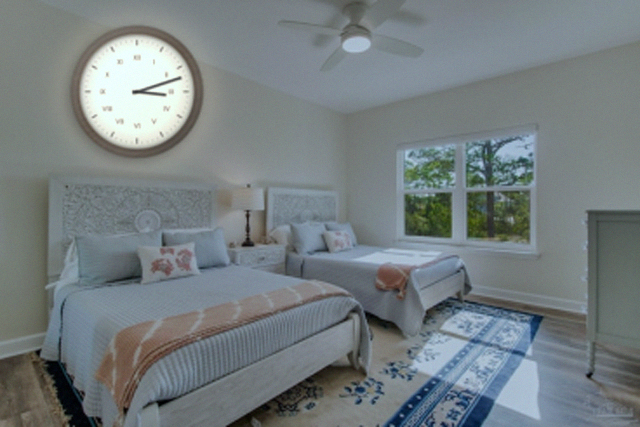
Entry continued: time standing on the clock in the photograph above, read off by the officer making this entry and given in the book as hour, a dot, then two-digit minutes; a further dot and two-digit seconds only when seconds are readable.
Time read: 3.12
